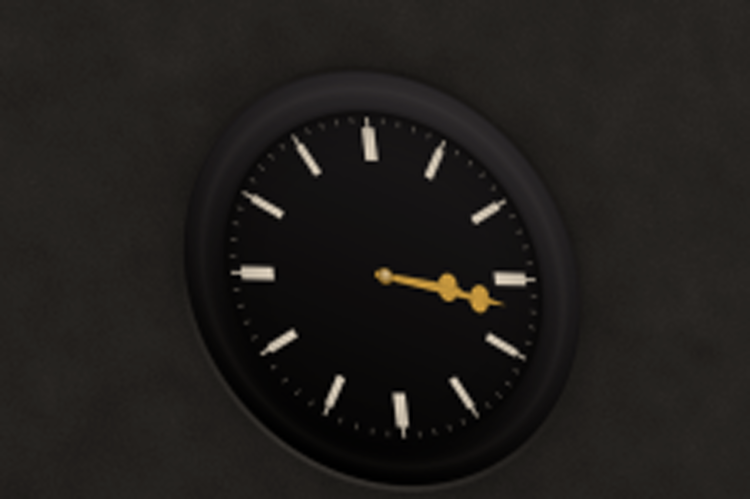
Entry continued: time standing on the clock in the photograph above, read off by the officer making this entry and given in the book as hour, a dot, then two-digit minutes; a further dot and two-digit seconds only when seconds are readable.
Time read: 3.17
